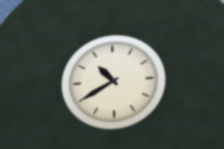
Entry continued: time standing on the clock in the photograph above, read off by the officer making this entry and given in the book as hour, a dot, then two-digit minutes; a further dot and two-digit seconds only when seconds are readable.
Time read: 10.40
